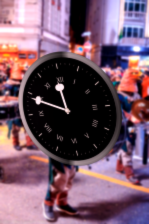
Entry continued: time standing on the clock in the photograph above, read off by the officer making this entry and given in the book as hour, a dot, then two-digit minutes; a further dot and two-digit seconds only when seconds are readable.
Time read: 11.49
